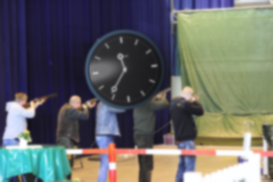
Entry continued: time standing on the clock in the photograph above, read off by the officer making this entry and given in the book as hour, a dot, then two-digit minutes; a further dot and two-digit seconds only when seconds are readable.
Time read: 11.36
